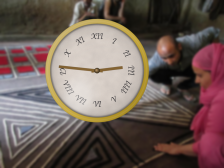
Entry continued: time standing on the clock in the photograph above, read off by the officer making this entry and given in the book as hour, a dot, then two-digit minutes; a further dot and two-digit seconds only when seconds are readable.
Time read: 2.46
